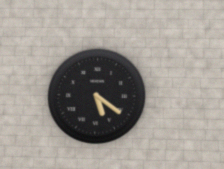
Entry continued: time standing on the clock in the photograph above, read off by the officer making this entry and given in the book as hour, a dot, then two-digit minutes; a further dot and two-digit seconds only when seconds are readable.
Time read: 5.21
